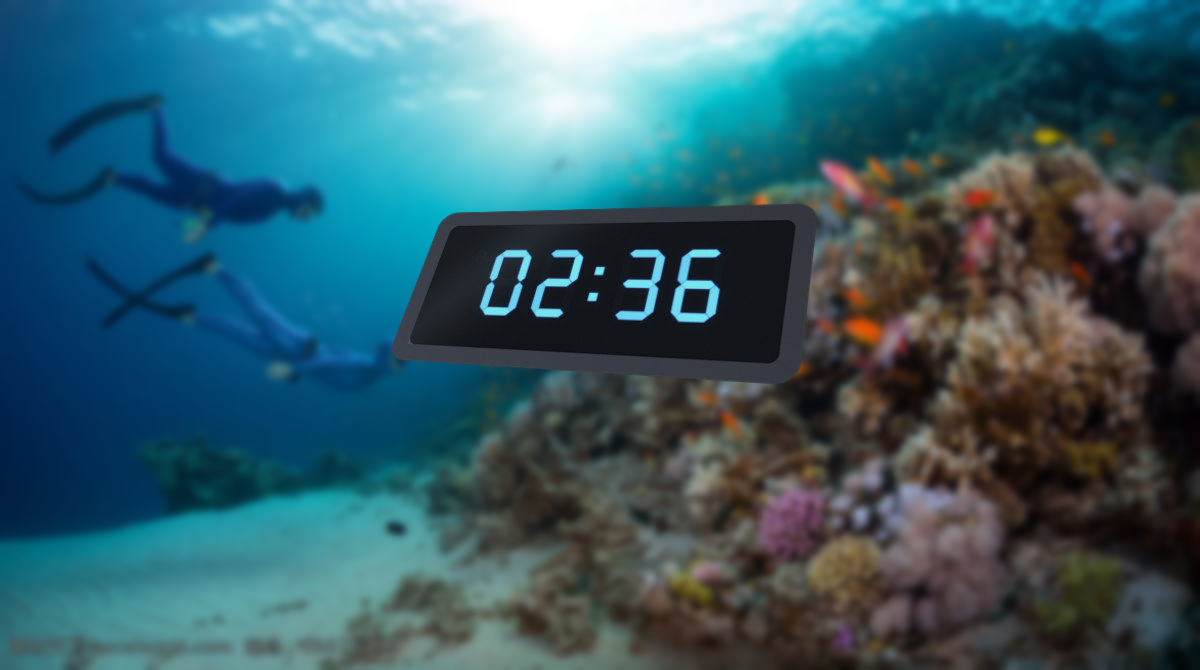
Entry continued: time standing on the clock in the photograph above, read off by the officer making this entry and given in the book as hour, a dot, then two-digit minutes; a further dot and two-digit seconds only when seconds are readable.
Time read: 2.36
